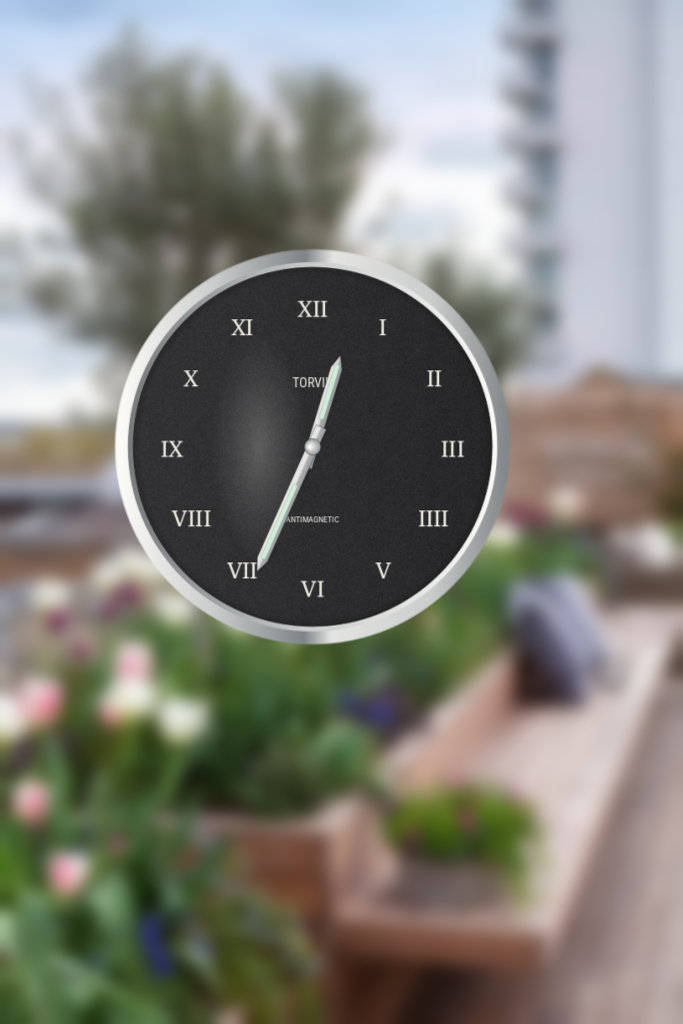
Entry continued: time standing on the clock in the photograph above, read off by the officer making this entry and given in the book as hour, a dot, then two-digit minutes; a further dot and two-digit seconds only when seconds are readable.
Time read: 12.34
